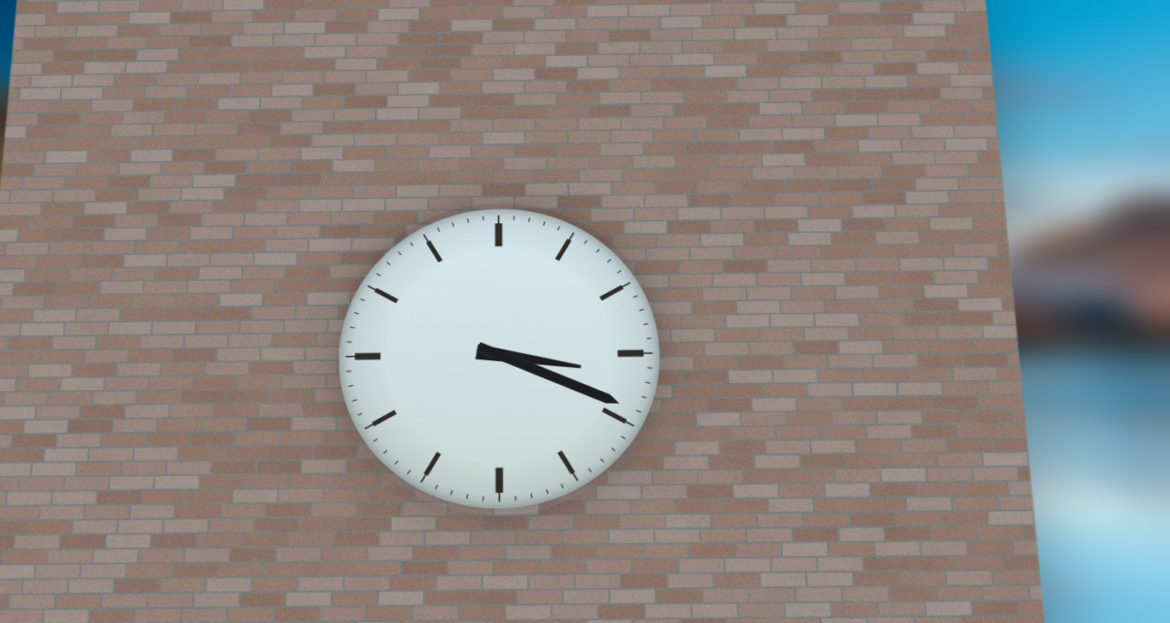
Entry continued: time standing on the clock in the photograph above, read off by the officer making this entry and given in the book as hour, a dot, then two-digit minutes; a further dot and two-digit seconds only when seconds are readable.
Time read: 3.19
